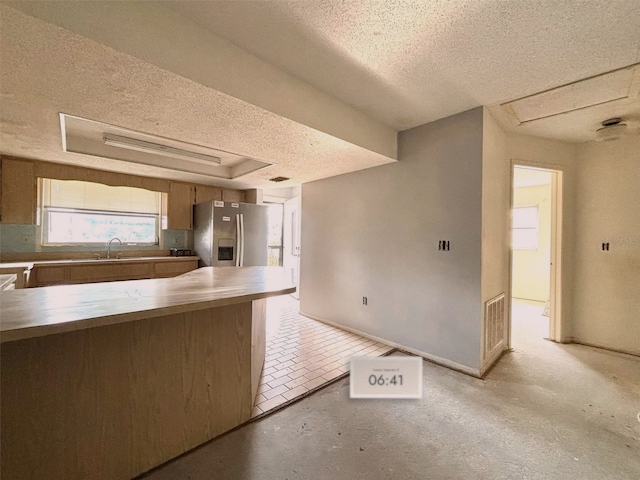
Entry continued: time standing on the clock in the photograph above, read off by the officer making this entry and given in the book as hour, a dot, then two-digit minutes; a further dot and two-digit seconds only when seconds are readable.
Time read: 6.41
